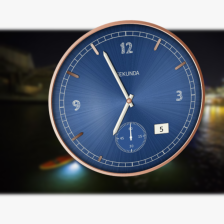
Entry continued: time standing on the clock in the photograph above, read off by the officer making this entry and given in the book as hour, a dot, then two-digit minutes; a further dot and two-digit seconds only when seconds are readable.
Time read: 6.56
